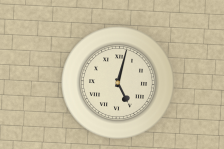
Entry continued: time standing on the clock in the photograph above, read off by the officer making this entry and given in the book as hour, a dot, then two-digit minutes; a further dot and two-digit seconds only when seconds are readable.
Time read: 5.02
